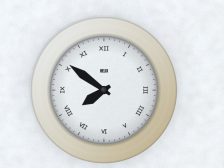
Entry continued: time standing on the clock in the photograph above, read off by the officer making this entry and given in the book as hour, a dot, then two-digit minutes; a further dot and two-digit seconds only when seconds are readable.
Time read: 7.51
